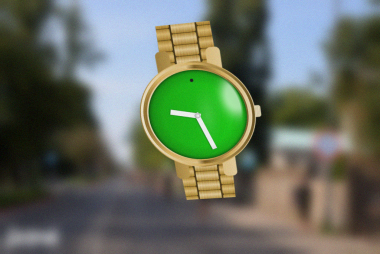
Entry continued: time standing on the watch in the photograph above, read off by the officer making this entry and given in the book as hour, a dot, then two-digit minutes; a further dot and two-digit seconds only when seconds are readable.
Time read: 9.27
